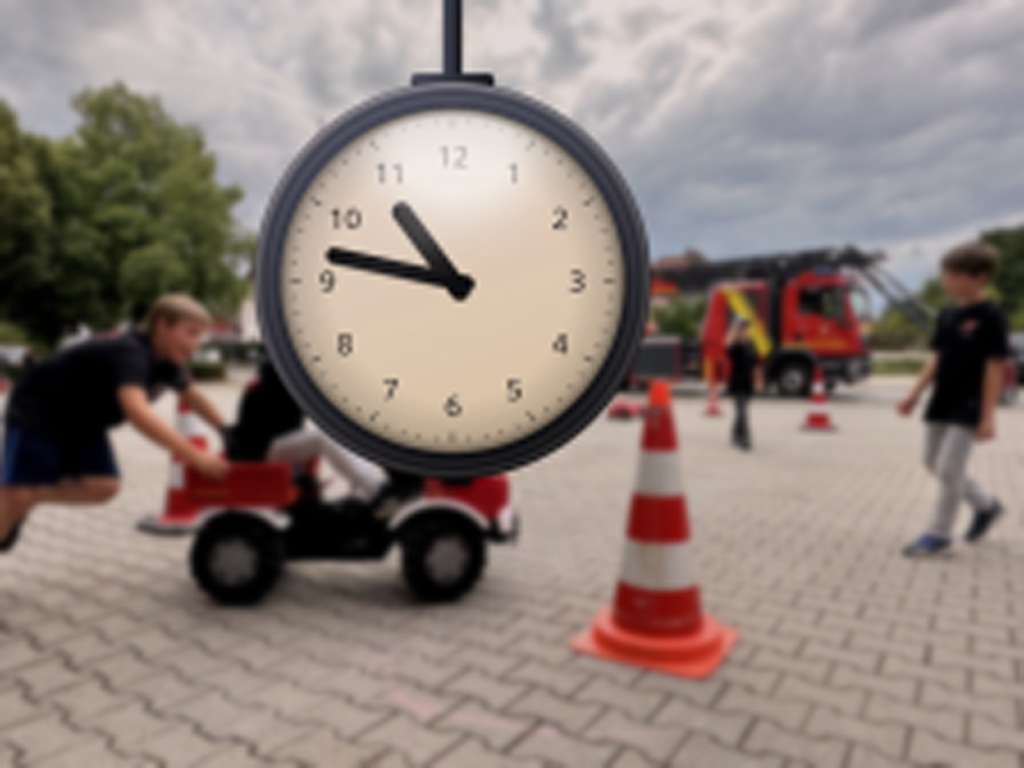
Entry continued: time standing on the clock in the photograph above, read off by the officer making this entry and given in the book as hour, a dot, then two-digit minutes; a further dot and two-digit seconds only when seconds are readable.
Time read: 10.47
